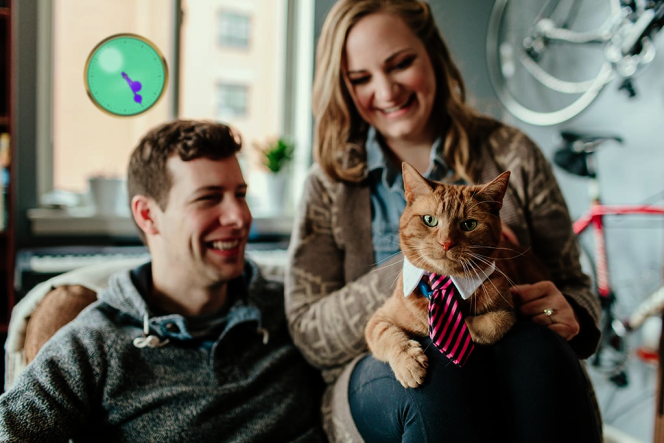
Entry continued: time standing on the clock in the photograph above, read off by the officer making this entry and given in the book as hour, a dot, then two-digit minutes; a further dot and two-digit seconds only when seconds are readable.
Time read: 4.25
